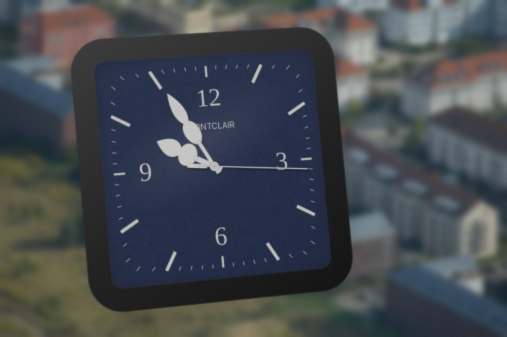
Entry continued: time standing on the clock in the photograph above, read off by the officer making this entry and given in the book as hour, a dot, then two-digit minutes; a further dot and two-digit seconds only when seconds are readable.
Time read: 9.55.16
